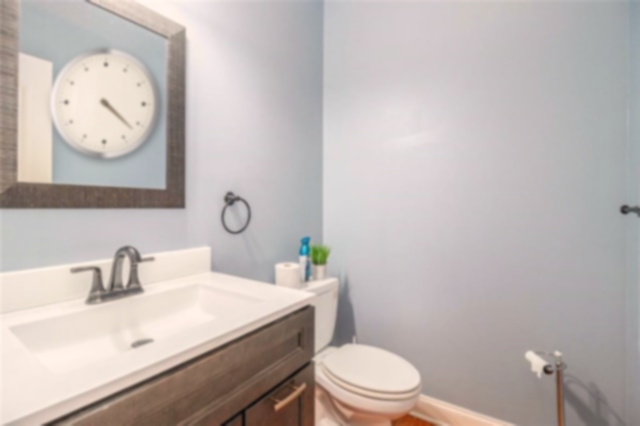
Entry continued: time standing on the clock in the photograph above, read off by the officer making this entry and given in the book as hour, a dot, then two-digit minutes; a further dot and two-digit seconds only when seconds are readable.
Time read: 4.22
